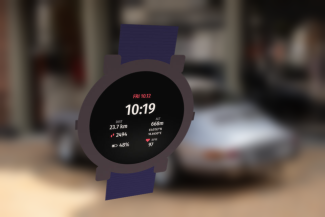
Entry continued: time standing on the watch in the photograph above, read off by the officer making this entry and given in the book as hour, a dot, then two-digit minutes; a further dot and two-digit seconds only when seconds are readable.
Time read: 10.19
